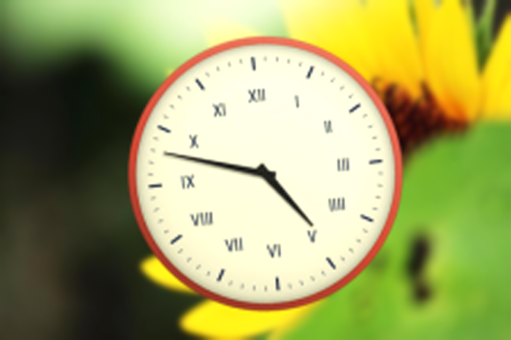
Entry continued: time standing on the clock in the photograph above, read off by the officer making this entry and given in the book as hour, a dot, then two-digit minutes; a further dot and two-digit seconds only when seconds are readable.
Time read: 4.48
